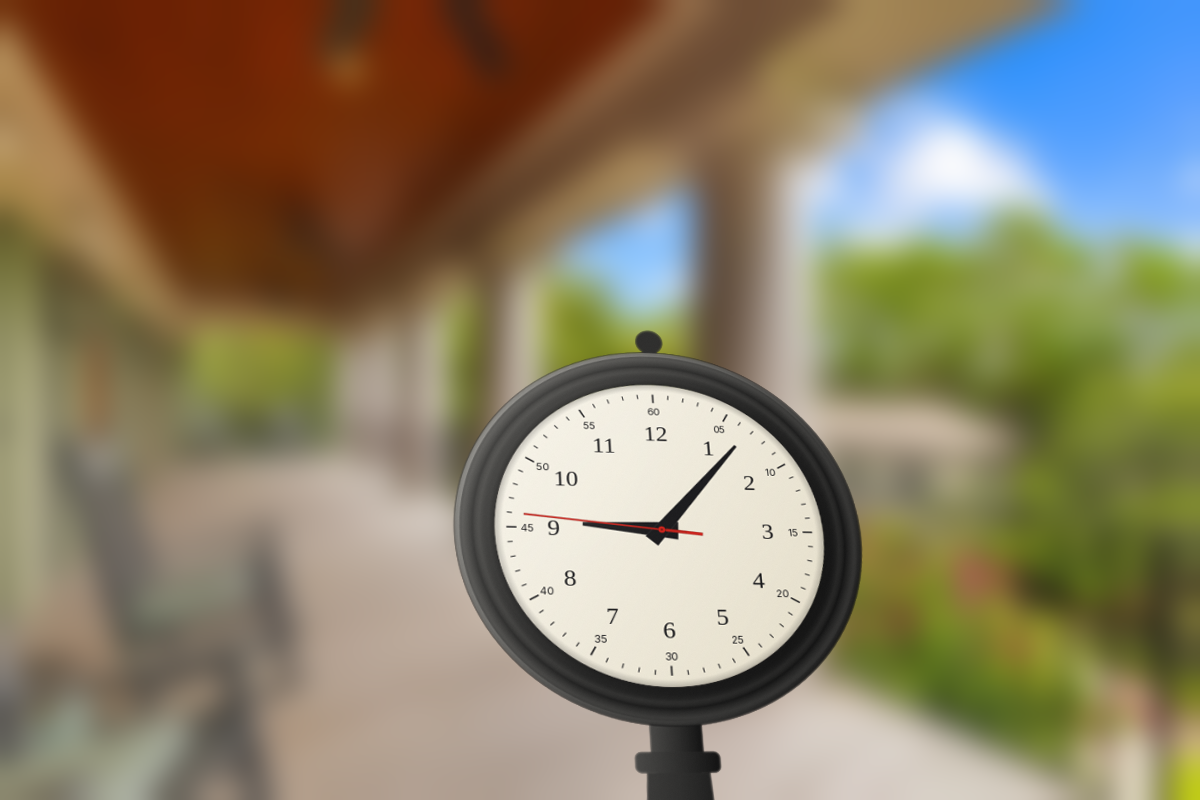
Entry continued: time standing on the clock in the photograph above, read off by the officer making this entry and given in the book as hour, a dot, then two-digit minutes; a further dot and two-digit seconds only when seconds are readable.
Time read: 9.06.46
